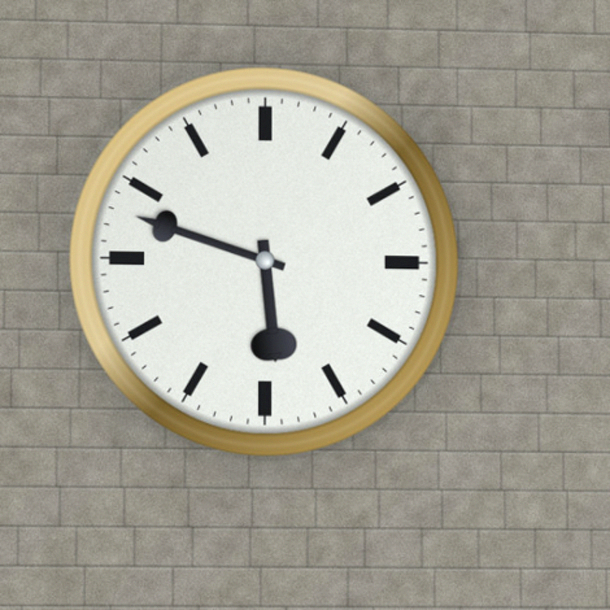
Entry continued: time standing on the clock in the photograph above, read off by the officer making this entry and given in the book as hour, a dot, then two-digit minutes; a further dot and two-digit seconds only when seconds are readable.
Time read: 5.48
